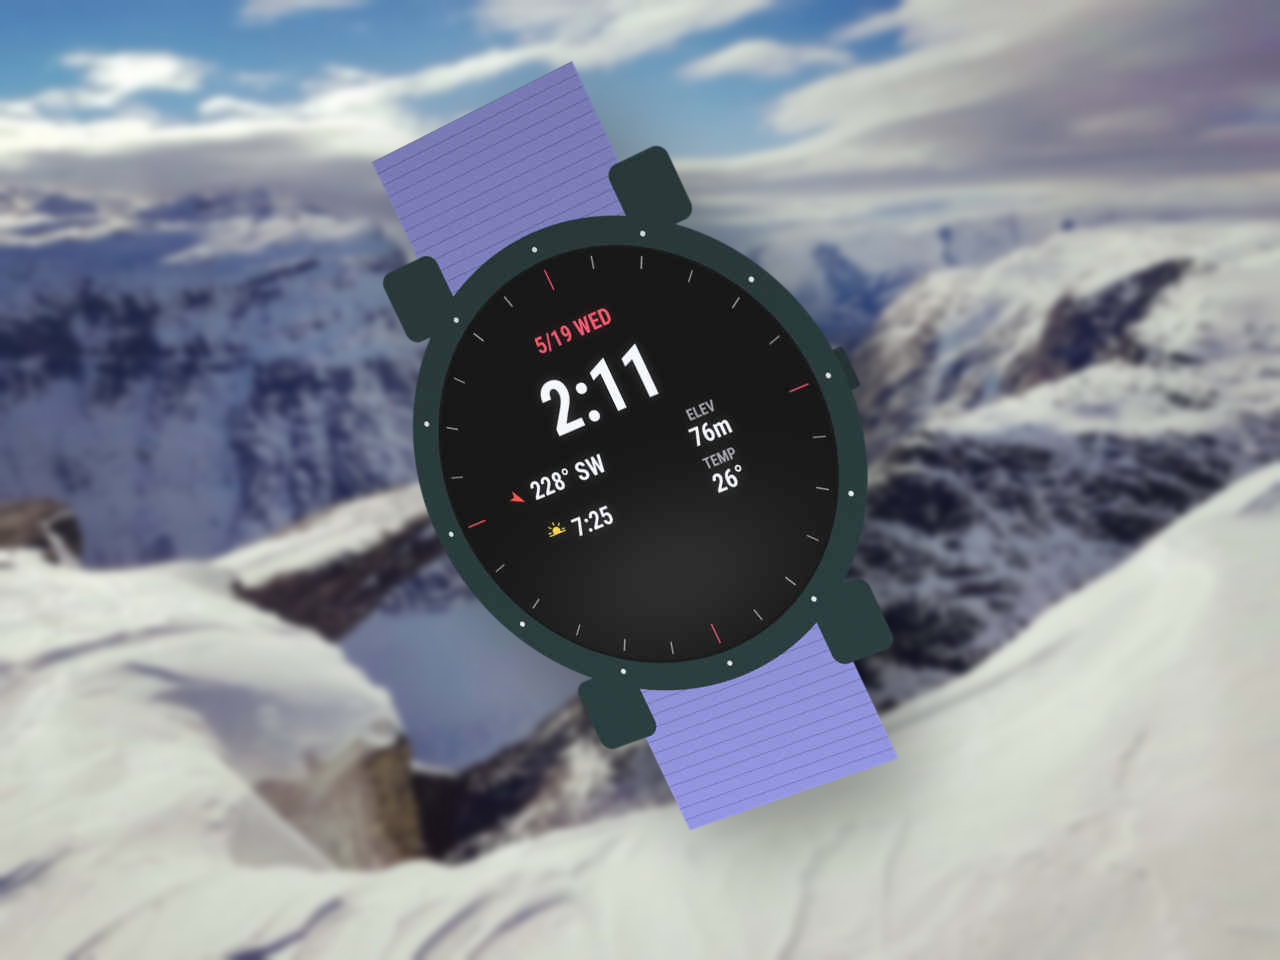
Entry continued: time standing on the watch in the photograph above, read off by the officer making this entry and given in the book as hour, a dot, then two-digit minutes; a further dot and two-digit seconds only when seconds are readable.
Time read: 2.11
